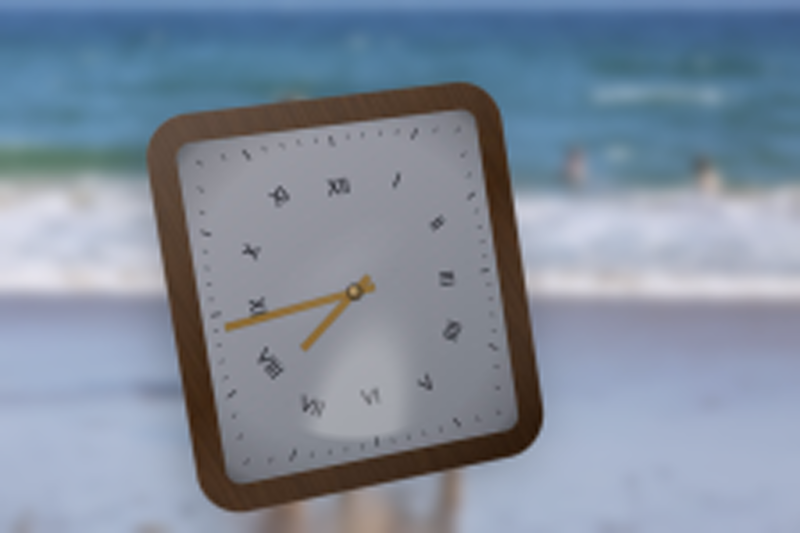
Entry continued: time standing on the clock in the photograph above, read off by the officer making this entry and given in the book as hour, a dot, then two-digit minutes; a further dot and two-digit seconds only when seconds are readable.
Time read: 7.44
